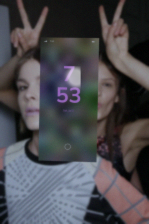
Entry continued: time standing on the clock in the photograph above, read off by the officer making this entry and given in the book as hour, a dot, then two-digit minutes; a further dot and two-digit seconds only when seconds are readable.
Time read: 7.53
